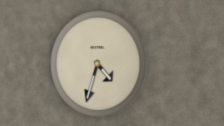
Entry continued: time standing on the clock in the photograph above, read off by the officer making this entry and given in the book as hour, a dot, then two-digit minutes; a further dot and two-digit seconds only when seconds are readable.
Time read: 4.33
